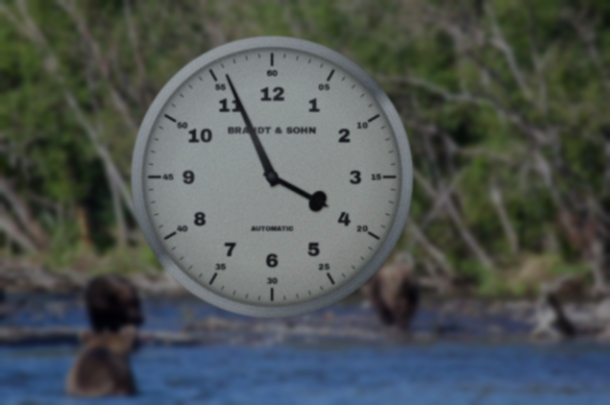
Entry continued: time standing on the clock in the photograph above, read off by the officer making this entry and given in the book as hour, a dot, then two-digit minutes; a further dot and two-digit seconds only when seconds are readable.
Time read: 3.56
